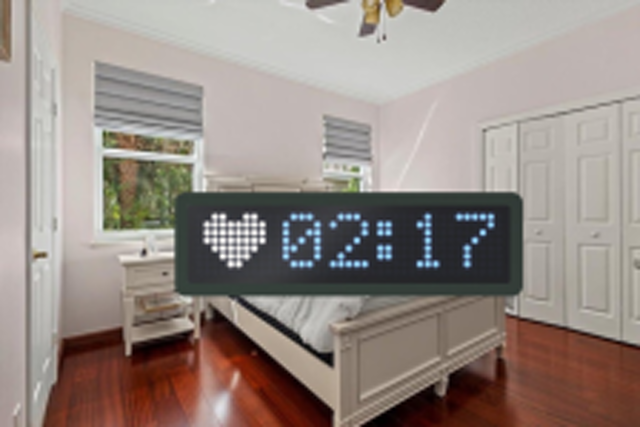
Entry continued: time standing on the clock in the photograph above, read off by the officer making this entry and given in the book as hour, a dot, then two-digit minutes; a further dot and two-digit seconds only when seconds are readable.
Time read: 2.17
